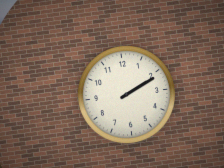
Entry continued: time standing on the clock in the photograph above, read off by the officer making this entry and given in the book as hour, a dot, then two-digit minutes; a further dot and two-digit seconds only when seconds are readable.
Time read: 2.11
